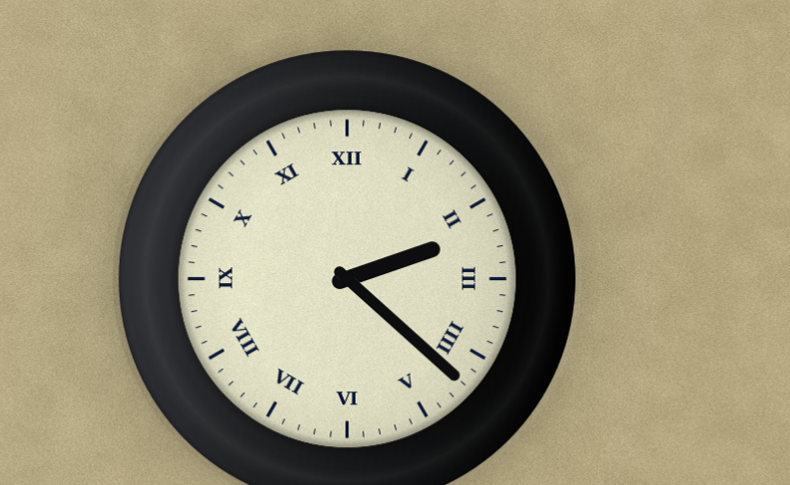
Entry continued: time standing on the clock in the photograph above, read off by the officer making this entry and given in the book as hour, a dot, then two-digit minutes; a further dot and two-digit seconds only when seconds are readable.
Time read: 2.22
